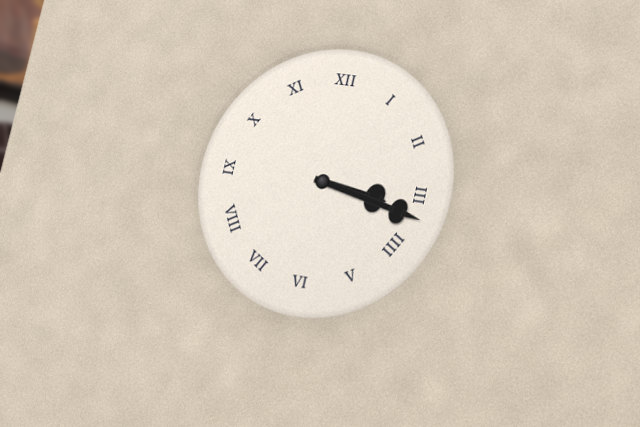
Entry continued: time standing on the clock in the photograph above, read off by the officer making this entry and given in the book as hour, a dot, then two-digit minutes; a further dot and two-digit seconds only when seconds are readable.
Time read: 3.17
